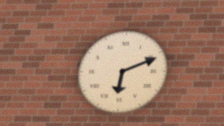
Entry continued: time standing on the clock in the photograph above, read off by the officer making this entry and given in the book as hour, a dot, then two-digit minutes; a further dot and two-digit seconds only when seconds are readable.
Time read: 6.11
